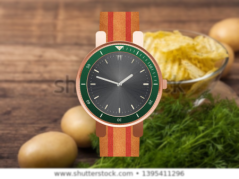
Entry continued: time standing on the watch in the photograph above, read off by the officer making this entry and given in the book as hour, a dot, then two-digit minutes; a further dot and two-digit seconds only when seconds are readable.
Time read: 1.48
